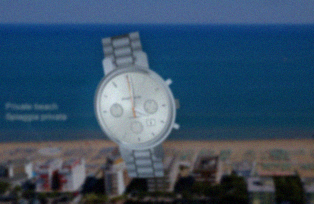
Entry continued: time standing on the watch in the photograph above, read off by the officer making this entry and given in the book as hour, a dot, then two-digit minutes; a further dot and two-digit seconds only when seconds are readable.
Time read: 4.01
